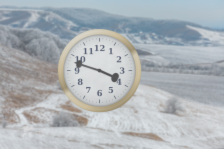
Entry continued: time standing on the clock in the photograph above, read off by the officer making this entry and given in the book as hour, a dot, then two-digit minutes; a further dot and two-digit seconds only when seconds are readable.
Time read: 3.48
